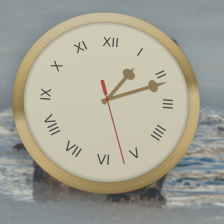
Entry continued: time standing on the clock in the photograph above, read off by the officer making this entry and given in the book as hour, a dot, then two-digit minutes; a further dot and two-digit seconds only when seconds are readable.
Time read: 1.11.27
